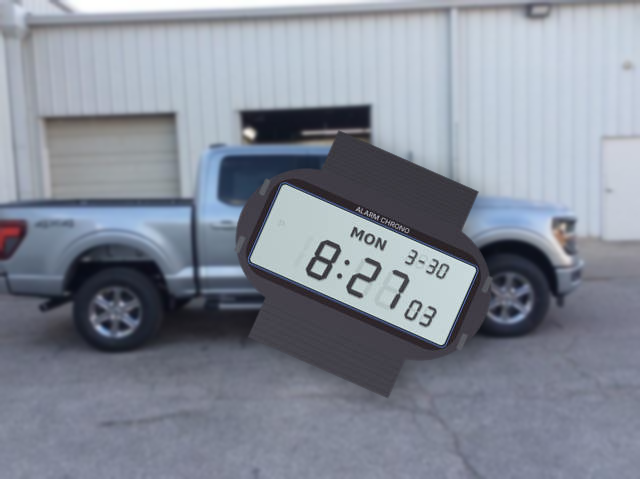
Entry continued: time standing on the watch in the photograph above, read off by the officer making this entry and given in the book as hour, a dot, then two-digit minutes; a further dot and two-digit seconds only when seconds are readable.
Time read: 8.27.03
